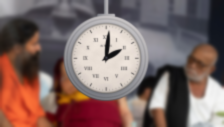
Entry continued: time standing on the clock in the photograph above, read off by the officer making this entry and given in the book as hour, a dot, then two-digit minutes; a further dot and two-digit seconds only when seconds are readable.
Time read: 2.01
